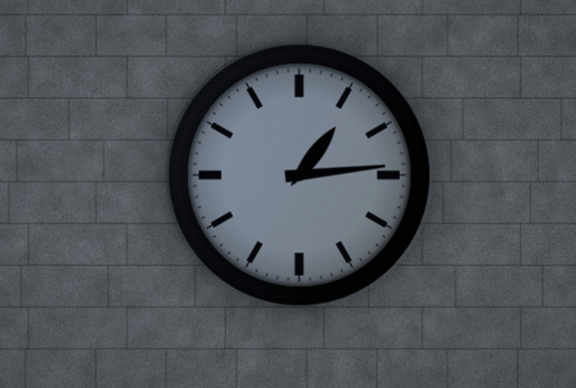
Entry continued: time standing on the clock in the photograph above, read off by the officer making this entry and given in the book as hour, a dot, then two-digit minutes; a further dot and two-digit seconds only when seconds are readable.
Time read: 1.14
